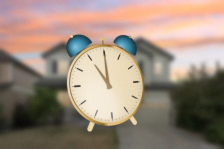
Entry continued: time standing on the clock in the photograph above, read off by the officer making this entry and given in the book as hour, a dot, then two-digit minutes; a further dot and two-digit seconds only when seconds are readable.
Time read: 11.00
